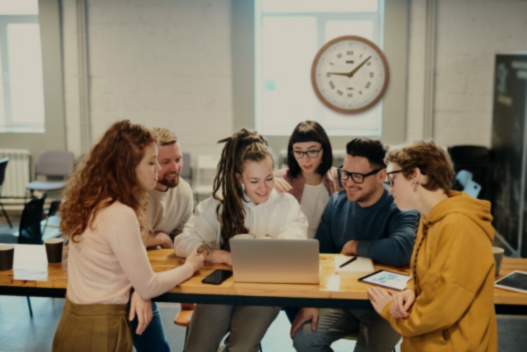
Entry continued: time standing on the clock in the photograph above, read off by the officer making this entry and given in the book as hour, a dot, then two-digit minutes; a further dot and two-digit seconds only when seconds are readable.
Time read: 9.08
